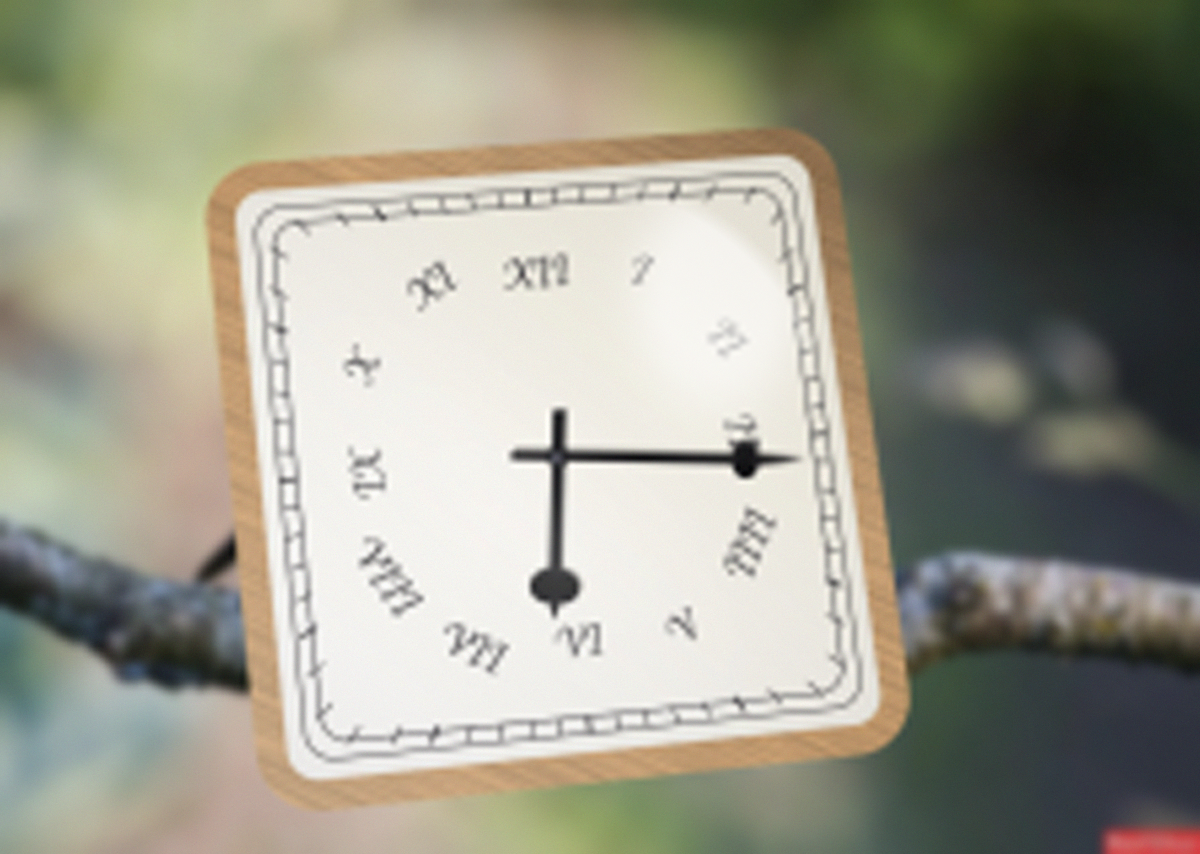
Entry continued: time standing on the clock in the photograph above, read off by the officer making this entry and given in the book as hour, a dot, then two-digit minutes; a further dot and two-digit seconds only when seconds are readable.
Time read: 6.16
